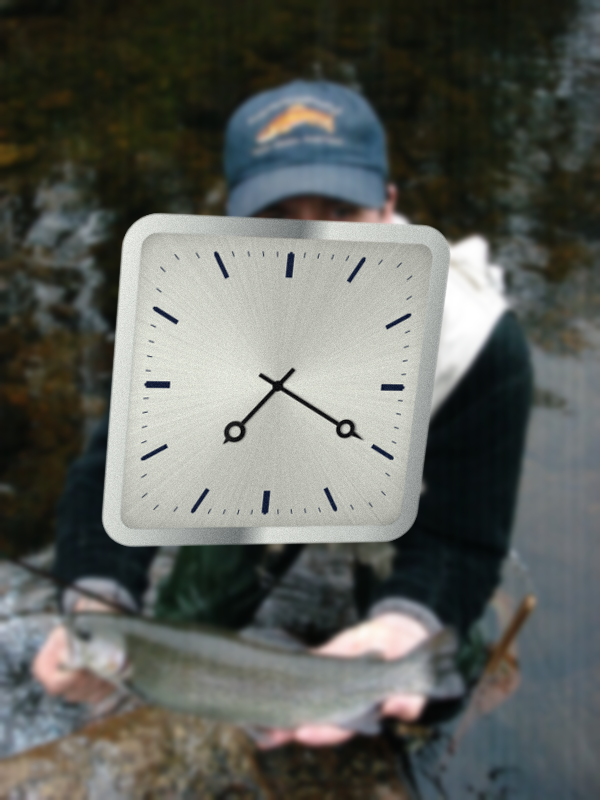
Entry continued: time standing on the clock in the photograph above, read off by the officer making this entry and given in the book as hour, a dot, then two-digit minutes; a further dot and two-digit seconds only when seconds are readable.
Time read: 7.20
